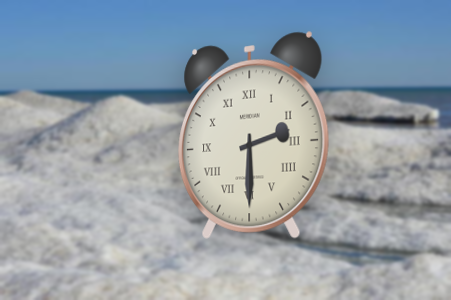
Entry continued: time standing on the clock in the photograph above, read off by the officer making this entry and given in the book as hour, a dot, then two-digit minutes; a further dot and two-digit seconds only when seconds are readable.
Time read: 2.30
